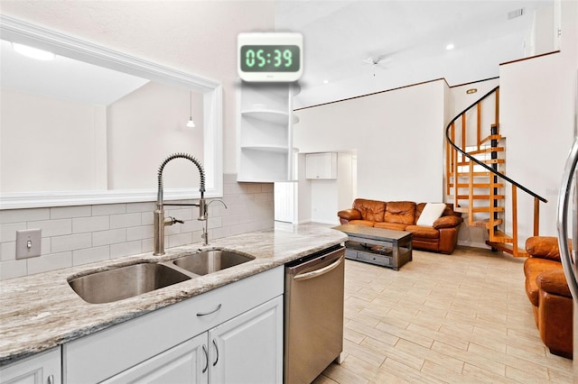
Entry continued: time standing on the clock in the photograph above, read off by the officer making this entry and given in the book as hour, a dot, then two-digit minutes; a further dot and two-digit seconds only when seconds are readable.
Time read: 5.39
